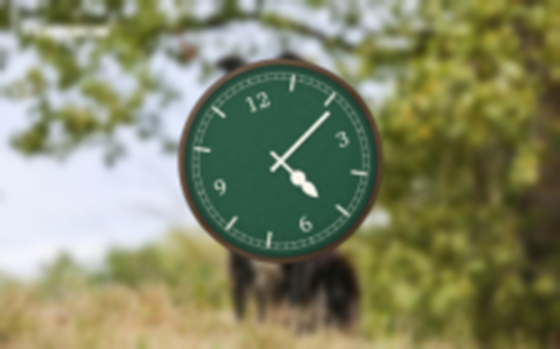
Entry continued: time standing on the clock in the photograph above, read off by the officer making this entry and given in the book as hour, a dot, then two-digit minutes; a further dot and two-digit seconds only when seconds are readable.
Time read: 5.11
